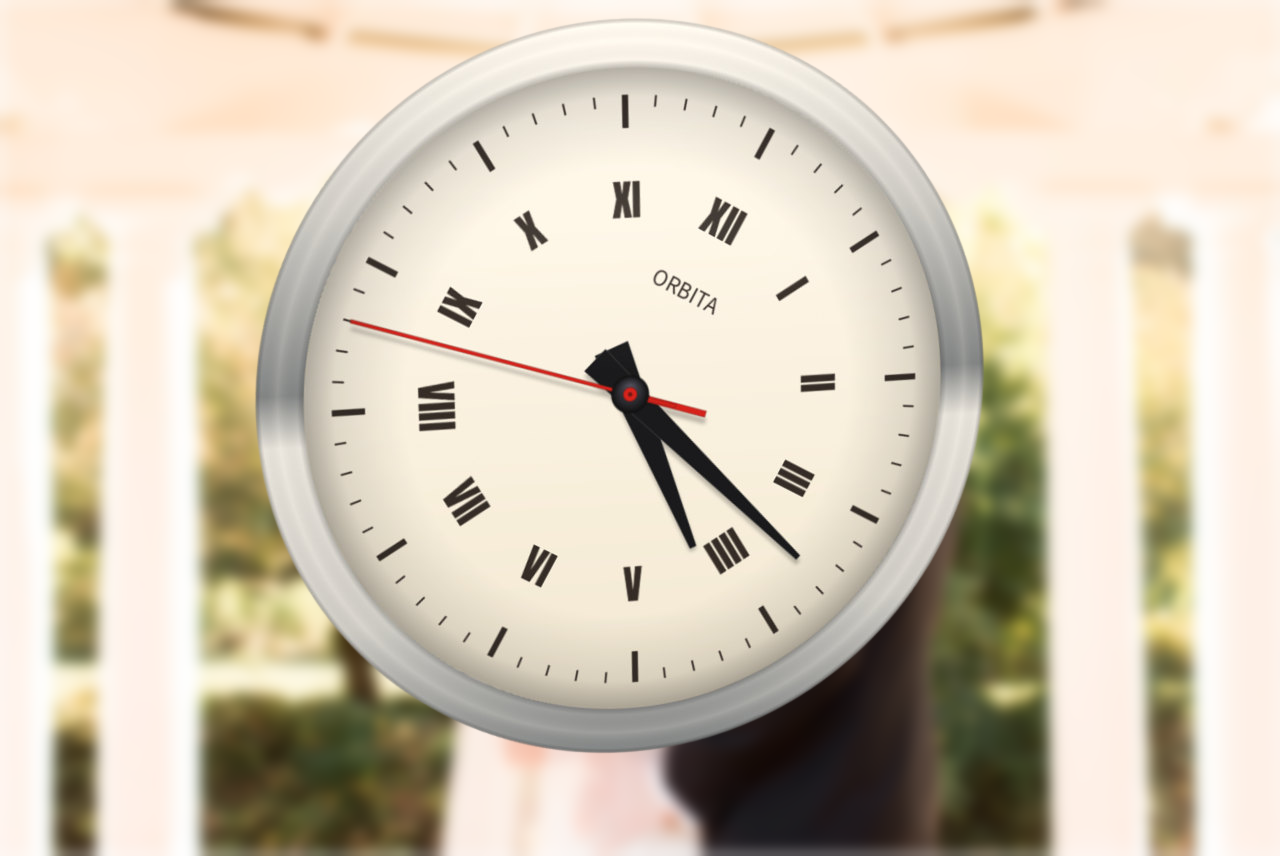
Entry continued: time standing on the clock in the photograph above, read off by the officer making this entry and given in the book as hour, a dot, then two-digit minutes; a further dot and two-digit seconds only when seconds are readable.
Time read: 4.17.43
